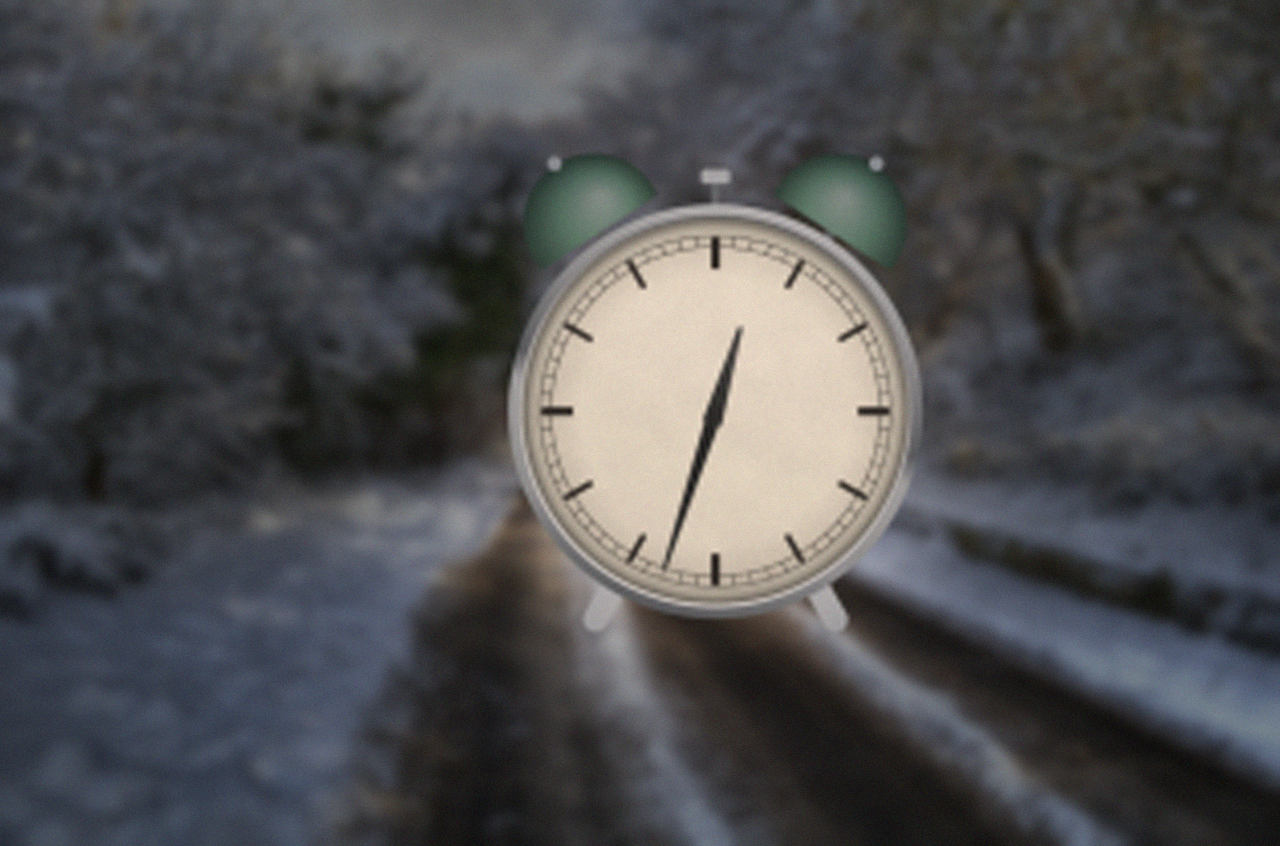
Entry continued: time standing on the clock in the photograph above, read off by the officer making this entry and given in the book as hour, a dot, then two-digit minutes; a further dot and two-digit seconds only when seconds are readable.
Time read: 12.33
